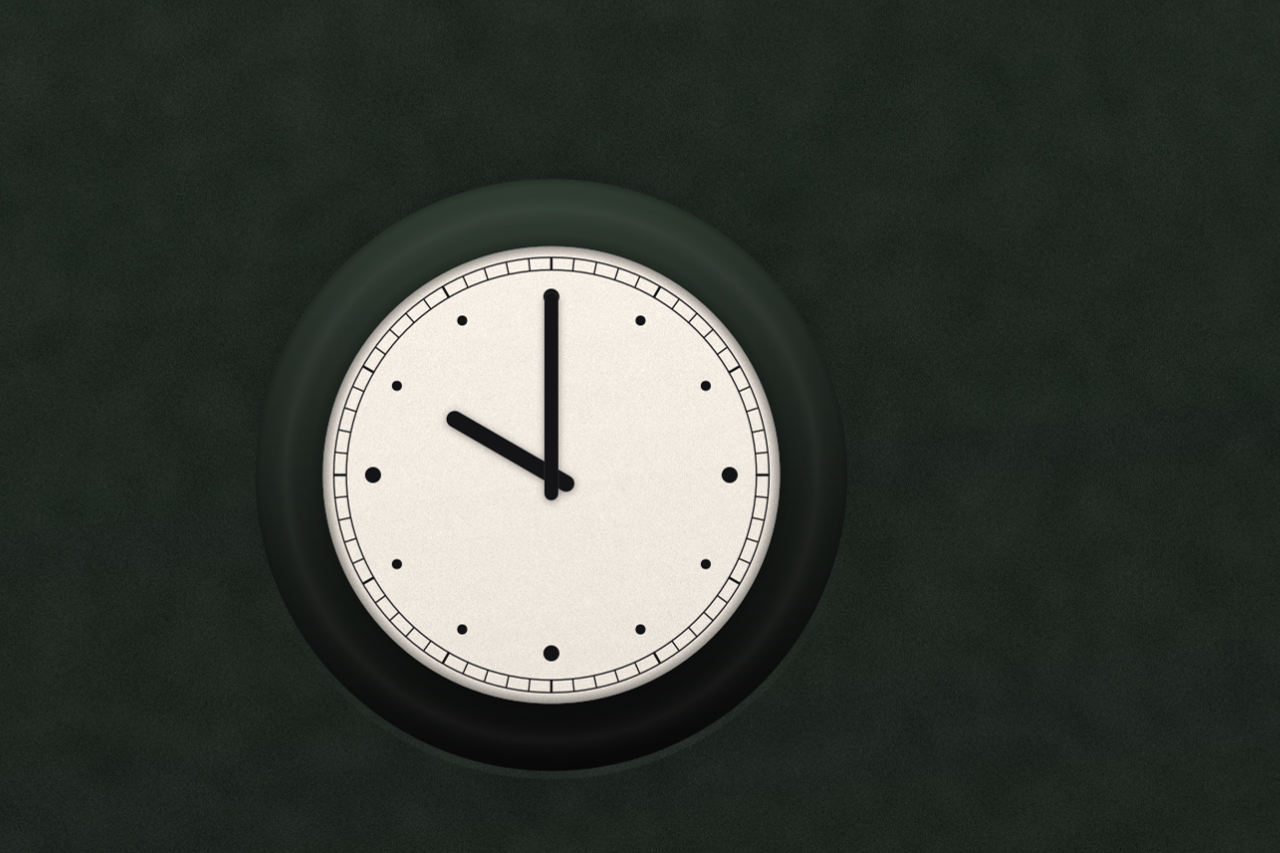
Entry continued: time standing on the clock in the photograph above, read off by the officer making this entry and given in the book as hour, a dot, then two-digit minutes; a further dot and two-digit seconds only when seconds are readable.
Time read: 10.00
